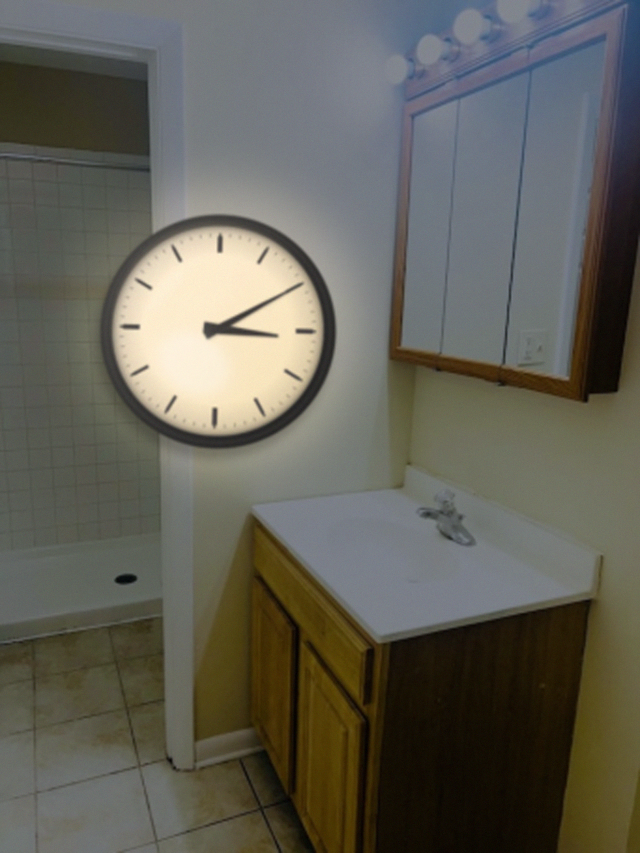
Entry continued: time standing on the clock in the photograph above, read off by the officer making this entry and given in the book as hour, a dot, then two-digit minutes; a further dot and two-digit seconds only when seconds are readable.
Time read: 3.10
